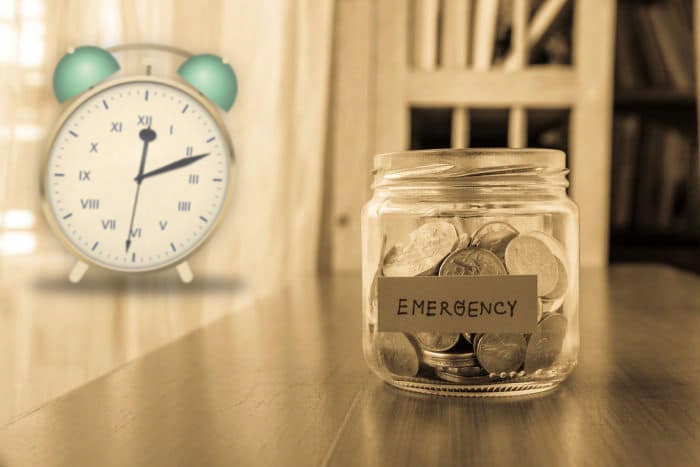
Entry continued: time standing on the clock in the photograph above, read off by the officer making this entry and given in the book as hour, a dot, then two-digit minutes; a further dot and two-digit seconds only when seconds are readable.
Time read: 12.11.31
